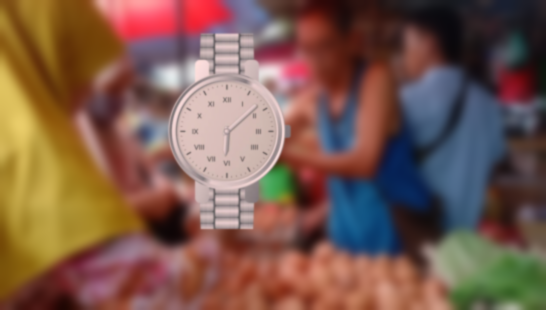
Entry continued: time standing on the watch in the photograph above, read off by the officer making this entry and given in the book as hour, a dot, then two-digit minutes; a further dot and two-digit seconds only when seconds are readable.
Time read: 6.08
